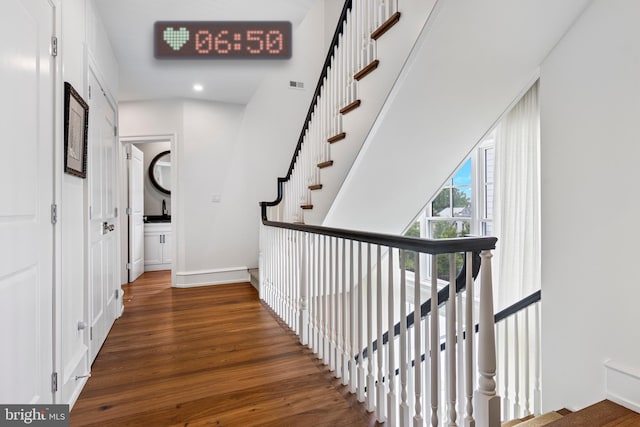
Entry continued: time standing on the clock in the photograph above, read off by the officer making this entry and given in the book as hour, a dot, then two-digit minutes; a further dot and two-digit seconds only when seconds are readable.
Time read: 6.50
